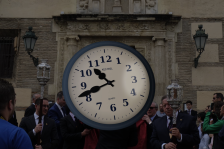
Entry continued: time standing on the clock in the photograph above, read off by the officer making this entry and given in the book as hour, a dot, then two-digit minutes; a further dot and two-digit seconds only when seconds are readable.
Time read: 10.42
